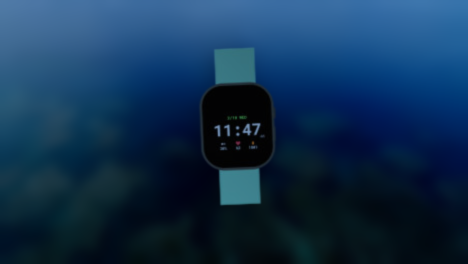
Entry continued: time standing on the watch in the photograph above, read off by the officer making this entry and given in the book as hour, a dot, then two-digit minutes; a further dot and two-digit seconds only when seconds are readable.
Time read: 11.47
